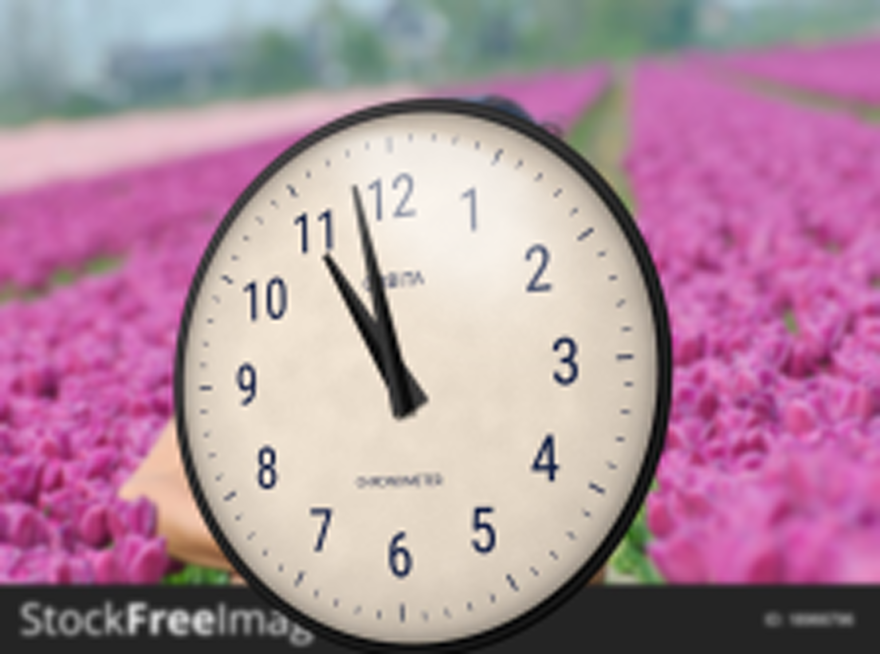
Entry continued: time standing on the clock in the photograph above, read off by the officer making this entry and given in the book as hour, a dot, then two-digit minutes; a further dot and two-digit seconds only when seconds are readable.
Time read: 10.58
